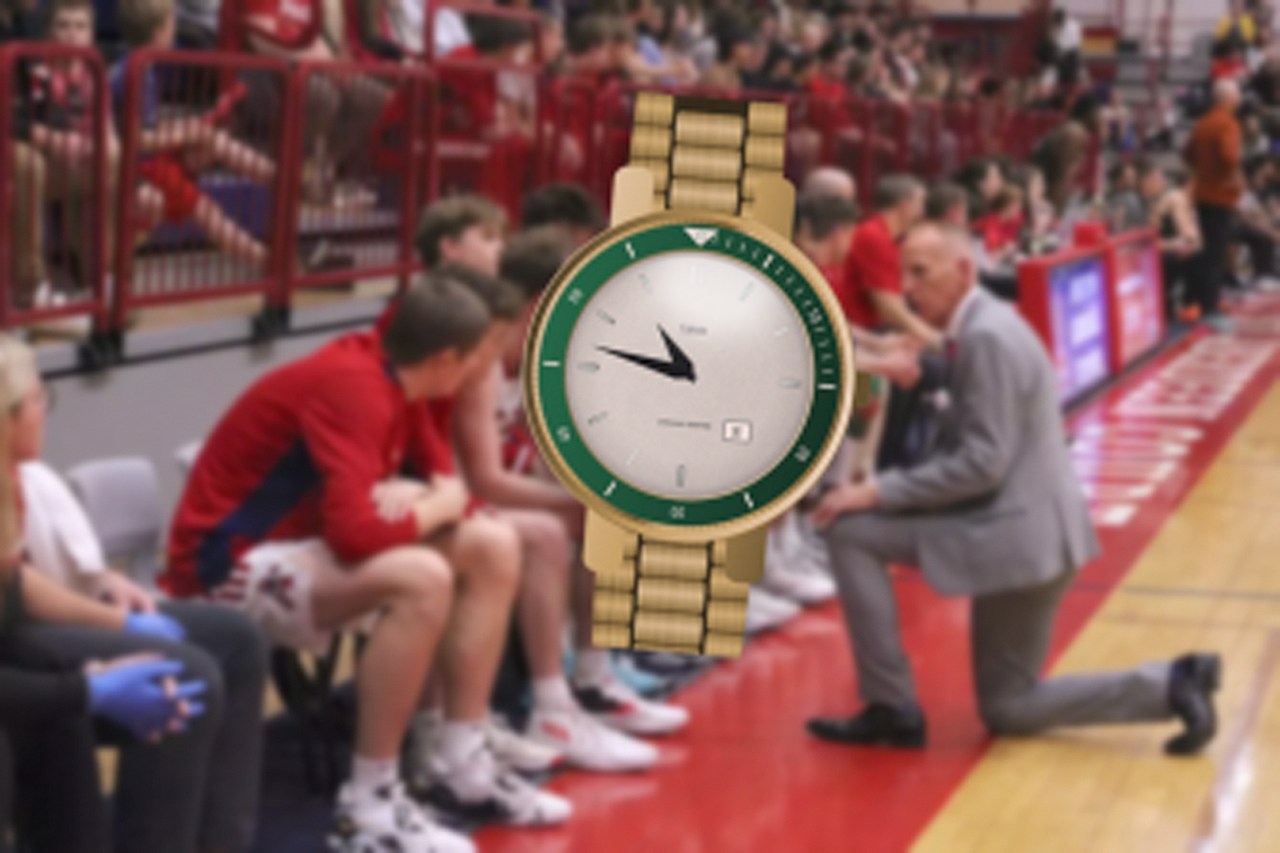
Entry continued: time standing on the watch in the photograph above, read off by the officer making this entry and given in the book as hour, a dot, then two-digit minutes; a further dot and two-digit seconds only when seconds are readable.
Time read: 10.47
